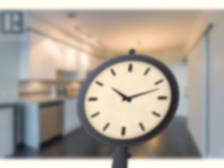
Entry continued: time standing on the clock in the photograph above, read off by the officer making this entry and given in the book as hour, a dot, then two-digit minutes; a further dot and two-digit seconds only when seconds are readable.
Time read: 10.12
